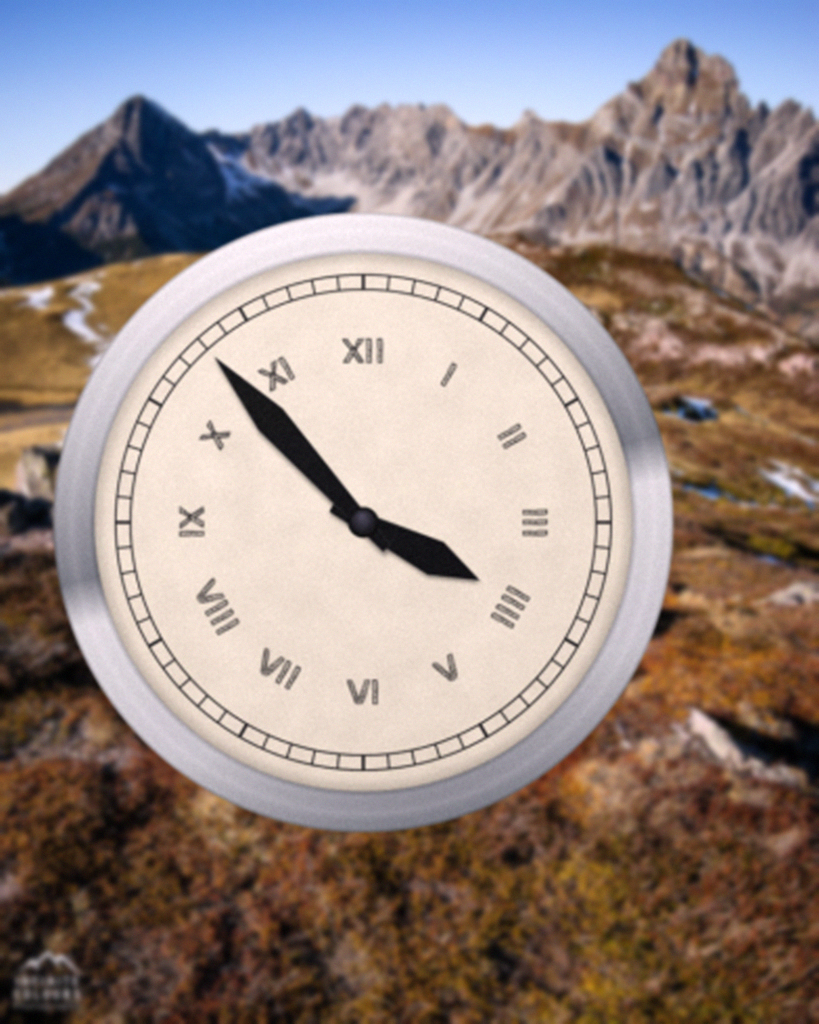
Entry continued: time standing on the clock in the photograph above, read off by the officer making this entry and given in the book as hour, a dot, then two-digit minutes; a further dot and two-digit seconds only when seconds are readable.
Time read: 3.53
